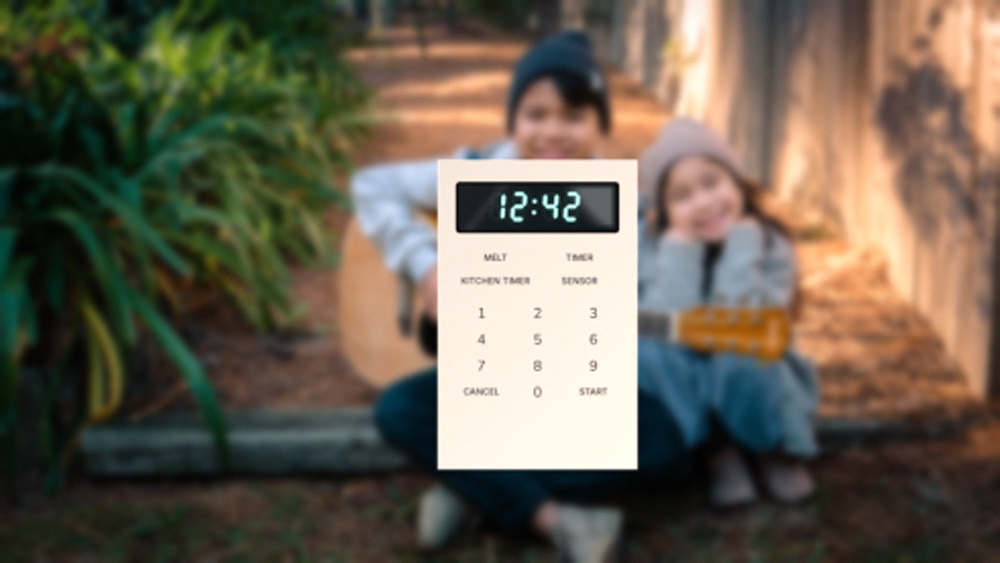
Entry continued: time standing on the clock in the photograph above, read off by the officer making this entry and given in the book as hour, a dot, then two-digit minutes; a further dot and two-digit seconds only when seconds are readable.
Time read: 12.42
